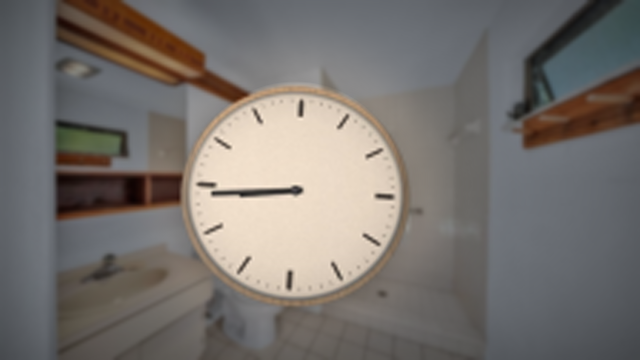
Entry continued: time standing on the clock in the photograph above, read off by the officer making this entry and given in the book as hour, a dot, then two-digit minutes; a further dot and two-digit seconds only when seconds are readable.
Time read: 8.44
